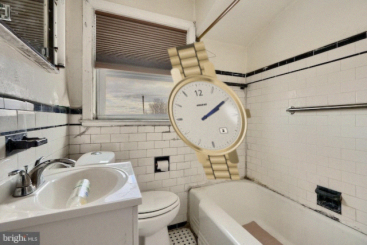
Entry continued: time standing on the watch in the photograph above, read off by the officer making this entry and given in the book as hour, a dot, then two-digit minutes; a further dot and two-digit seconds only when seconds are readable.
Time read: 2.10
